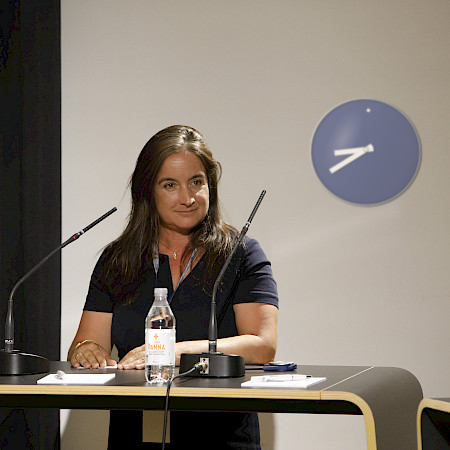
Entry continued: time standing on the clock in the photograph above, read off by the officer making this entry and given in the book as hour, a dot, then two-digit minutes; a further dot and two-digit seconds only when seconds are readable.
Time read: 8.39
